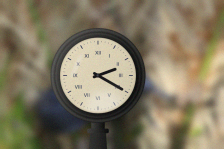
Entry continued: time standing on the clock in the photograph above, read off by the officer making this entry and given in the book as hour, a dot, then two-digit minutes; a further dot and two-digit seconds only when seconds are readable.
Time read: 2.20
